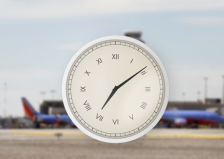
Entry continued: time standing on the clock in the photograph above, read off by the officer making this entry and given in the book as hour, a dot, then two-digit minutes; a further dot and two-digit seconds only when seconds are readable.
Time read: 7.09
